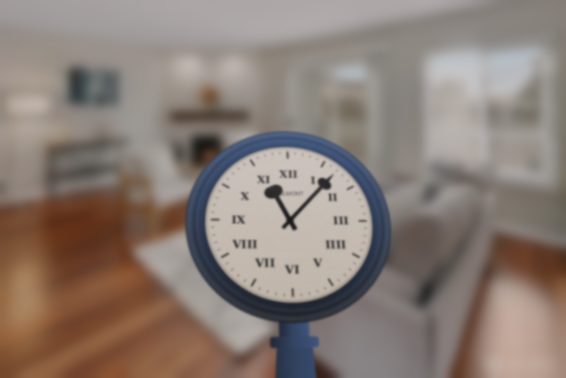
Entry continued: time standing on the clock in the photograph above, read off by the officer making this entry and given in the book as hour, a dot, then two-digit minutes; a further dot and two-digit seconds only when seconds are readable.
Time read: 11.07
